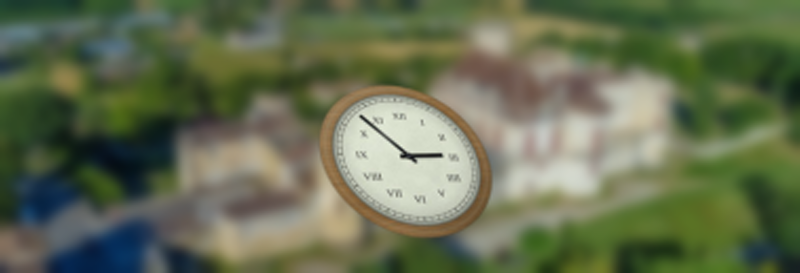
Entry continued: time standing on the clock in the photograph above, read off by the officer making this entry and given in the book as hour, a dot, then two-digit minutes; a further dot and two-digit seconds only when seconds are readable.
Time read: 2.53
